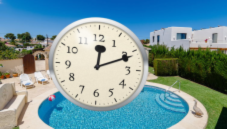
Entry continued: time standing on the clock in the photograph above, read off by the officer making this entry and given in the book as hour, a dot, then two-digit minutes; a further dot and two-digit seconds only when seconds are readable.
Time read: 12.11
